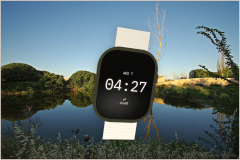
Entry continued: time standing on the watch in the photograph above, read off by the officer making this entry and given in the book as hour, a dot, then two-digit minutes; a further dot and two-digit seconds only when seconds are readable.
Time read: 4.27
